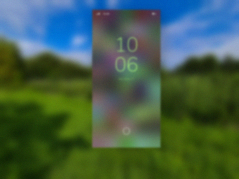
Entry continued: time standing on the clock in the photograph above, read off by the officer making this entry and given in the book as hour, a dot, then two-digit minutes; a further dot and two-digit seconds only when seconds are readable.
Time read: 10.06
